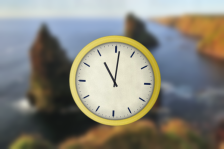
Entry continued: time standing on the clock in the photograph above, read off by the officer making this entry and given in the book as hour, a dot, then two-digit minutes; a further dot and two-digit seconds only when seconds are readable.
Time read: 11.01
